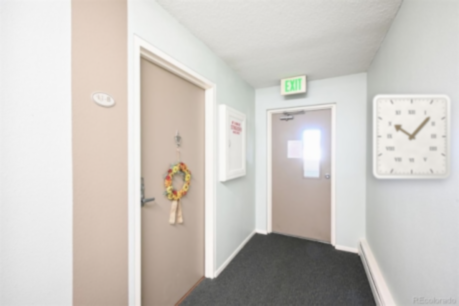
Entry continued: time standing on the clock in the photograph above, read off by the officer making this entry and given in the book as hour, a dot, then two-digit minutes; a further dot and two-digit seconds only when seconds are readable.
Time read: 10.07
